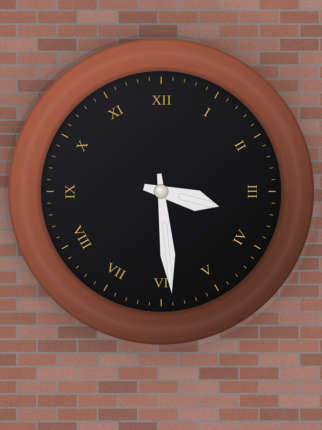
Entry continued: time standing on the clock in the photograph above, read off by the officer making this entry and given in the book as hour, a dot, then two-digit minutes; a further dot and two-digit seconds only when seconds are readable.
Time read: 3.29
